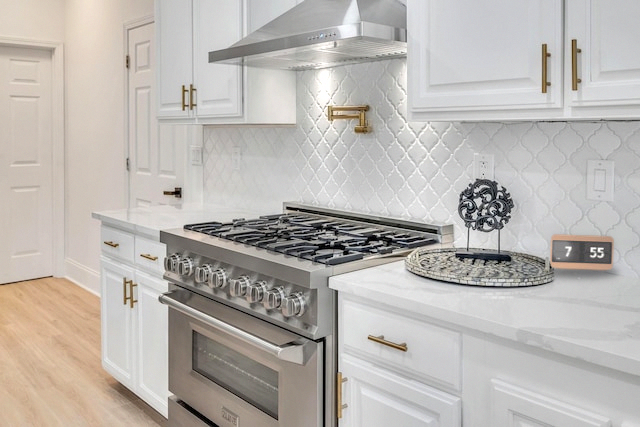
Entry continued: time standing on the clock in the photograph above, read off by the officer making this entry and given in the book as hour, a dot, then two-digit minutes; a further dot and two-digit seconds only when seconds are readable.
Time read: 7.55
